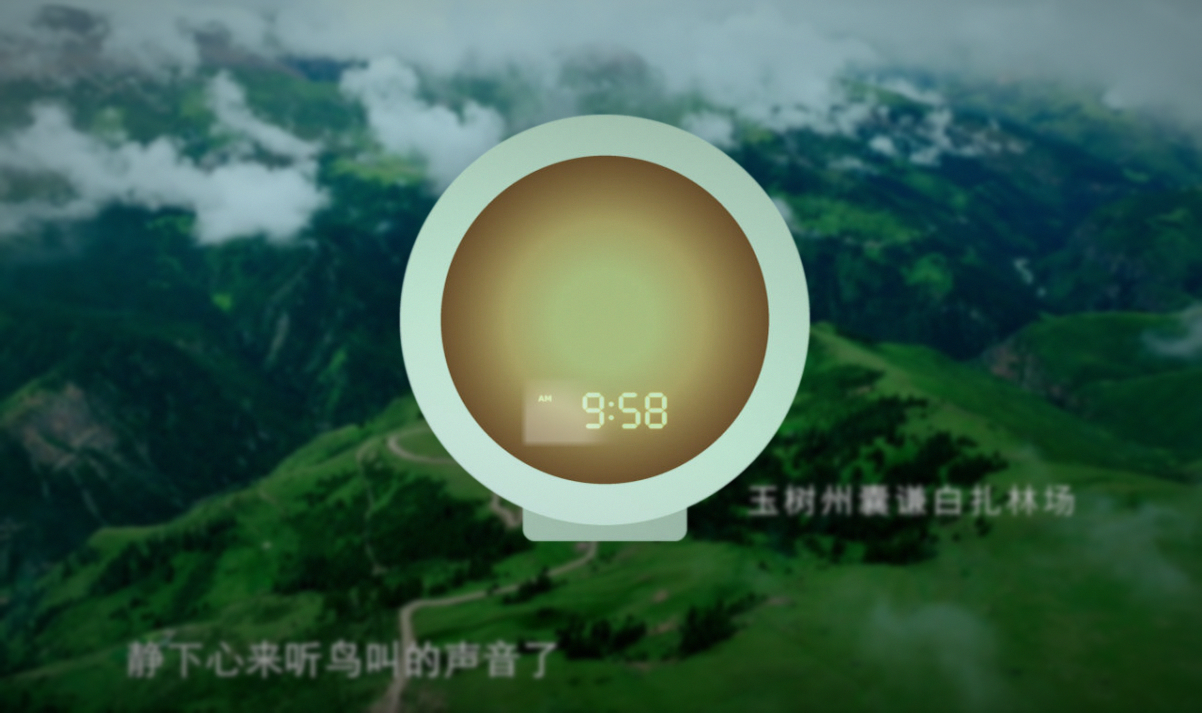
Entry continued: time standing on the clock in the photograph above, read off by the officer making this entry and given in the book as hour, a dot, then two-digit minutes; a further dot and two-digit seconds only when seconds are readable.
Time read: 9.58
